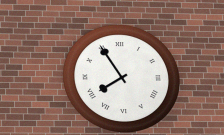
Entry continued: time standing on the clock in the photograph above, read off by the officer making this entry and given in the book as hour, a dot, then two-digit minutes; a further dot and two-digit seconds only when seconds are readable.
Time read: 7.55
